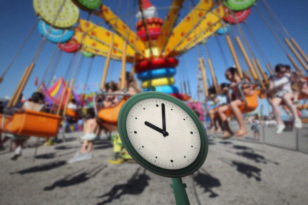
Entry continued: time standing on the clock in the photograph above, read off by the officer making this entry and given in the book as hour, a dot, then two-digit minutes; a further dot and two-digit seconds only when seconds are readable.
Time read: 10.02
